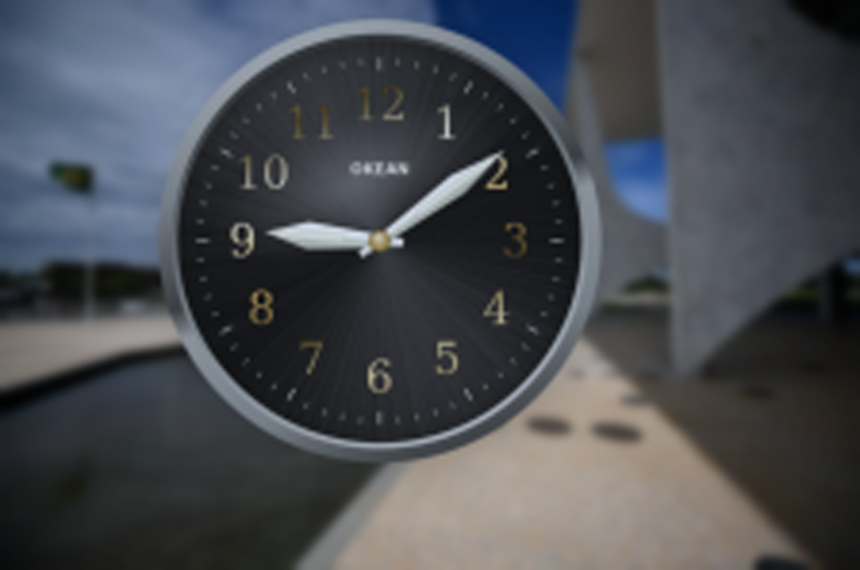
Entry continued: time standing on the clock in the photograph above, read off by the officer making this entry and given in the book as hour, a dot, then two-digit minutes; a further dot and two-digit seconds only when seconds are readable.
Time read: 9.09
